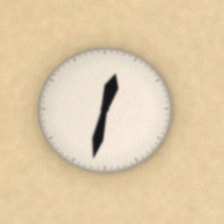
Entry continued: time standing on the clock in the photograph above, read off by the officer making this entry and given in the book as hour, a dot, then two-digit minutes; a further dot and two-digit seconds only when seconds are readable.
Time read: 12.32
